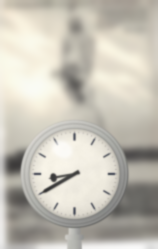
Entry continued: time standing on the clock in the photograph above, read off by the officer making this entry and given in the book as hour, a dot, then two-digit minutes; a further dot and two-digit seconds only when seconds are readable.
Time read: 8.40
